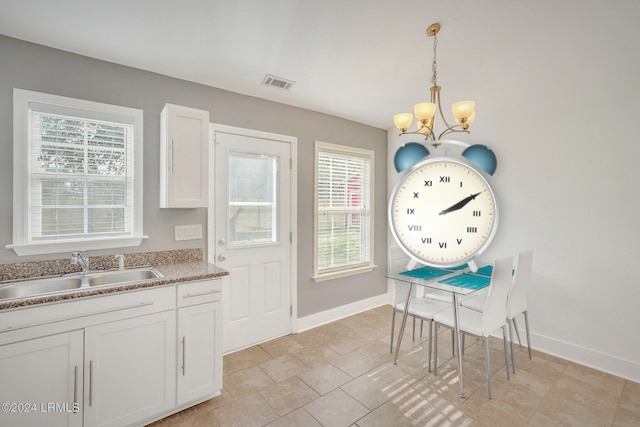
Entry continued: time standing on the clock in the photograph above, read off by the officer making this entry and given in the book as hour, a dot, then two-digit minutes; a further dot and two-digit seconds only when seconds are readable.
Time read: 2.10
